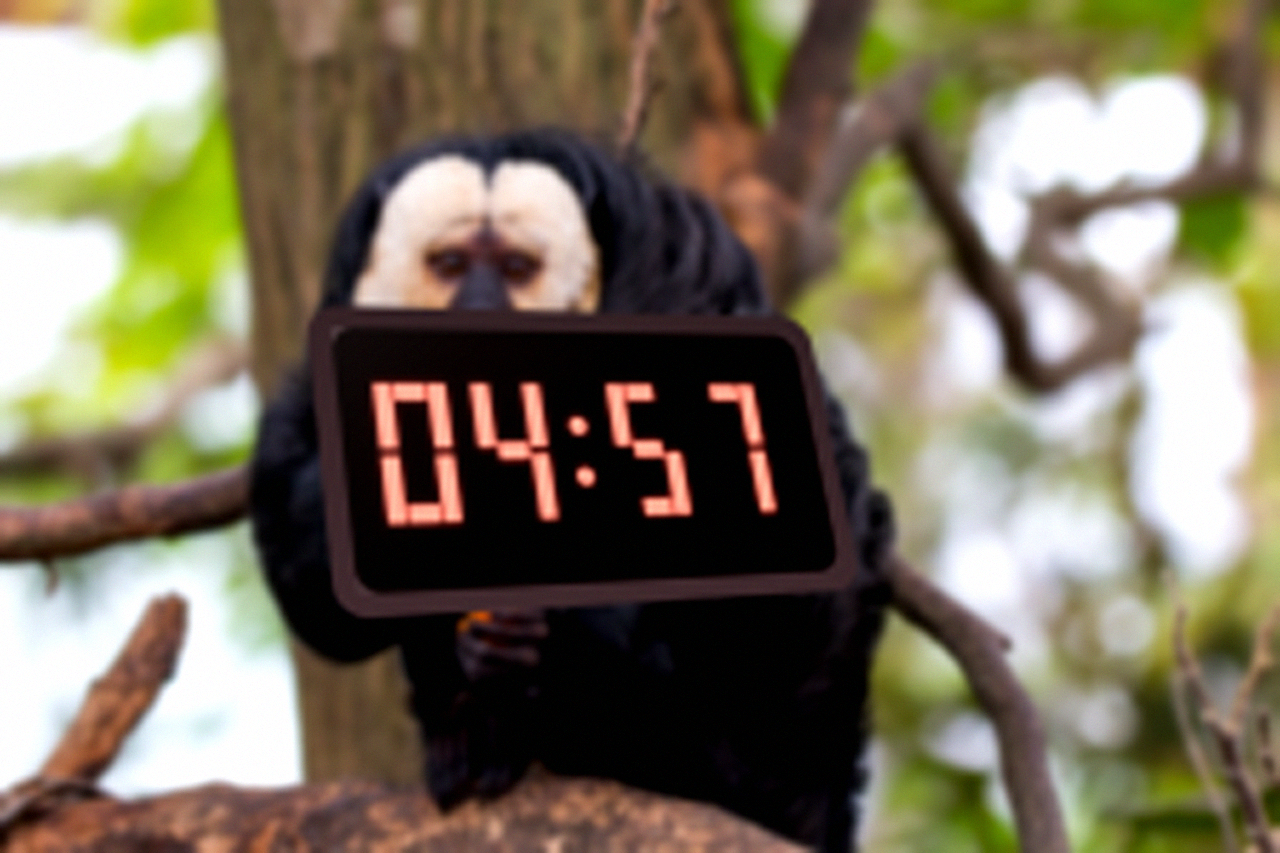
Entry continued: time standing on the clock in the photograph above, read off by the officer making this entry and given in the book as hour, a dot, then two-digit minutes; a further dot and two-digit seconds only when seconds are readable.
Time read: 4.57
